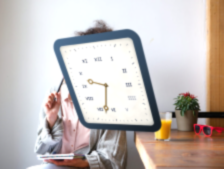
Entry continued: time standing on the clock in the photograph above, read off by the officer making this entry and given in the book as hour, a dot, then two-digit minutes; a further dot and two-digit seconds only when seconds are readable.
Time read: 9.33
